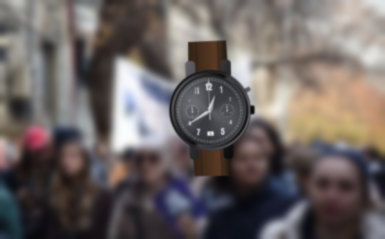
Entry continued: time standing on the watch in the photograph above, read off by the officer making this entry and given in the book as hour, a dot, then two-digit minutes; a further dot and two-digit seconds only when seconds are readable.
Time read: 12.40
